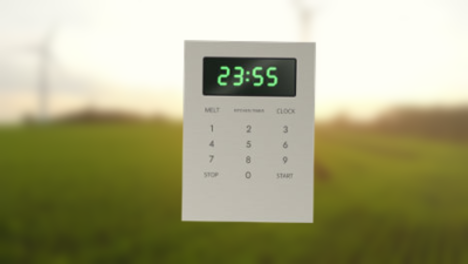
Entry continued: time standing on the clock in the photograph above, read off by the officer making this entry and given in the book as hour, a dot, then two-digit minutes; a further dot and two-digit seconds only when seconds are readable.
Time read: 23.55
